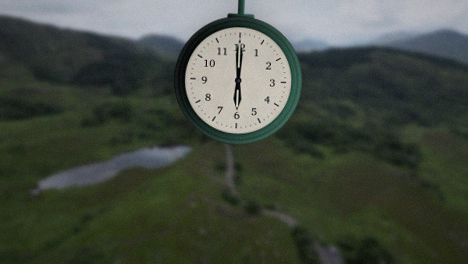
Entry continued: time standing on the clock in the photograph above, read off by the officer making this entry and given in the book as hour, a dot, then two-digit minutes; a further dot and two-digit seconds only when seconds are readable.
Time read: 6.00
